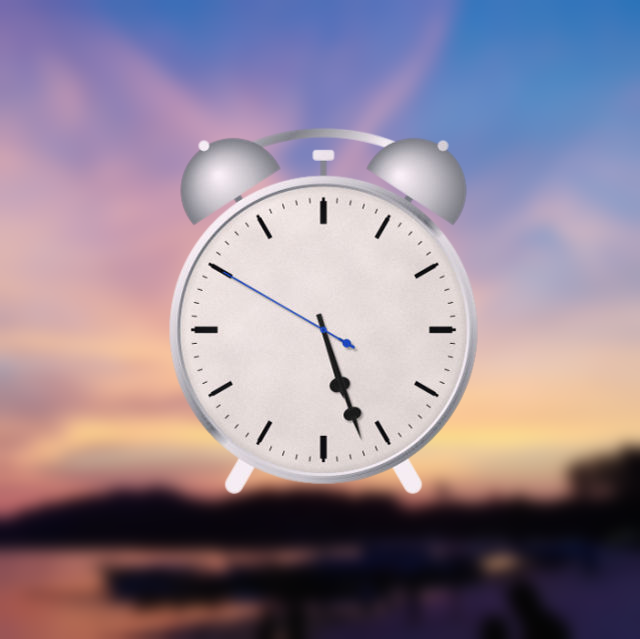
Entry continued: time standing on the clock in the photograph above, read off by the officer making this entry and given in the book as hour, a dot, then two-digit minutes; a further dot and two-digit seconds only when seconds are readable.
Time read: 5.26.50
